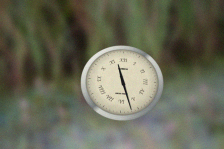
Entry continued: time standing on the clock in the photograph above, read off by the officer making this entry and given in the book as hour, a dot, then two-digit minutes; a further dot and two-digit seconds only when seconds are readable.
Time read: 11.27
